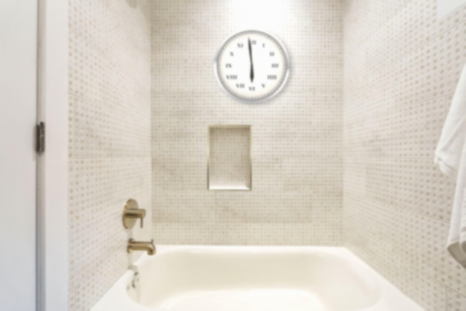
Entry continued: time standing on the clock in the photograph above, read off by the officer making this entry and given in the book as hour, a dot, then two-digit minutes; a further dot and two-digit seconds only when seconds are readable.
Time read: 5.59
